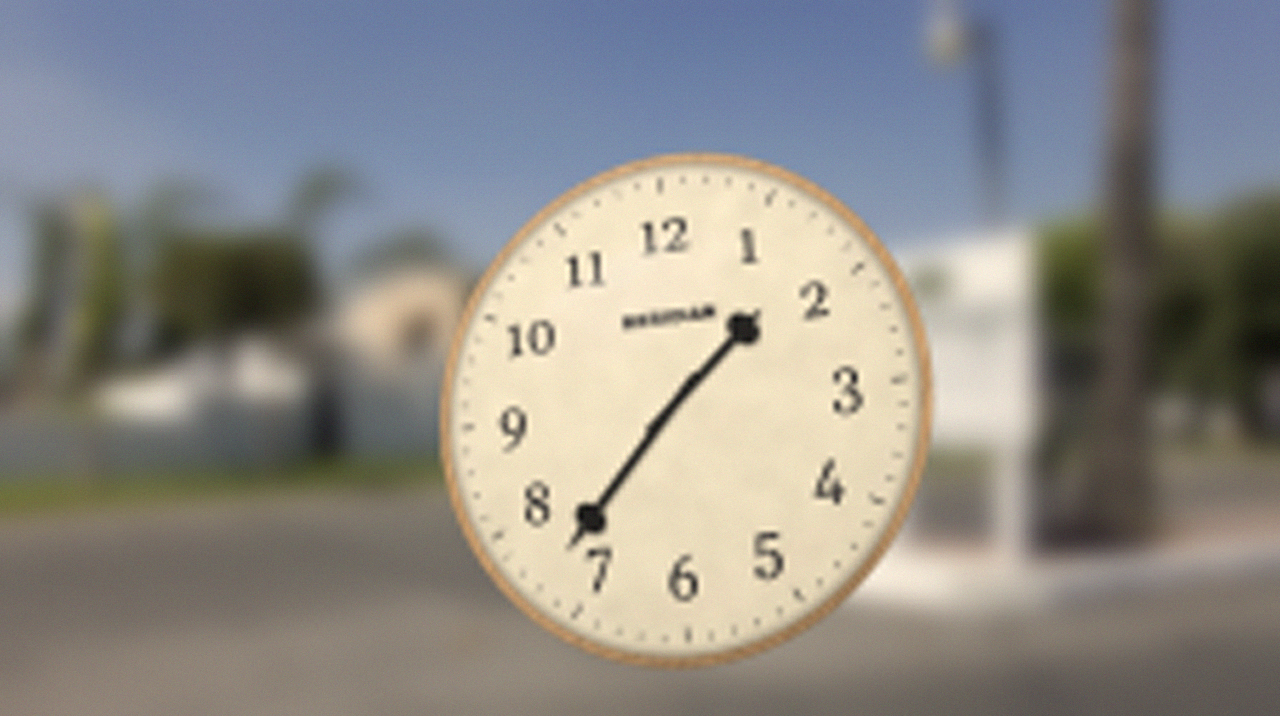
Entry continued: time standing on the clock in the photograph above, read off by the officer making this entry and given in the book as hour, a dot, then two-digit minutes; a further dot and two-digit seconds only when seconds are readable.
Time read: 1.37
